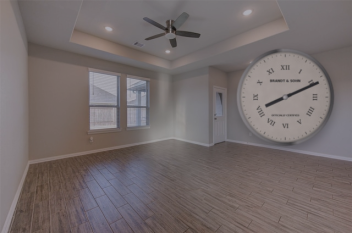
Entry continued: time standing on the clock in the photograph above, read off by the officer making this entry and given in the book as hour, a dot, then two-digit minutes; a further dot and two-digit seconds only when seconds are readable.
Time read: 8.11
